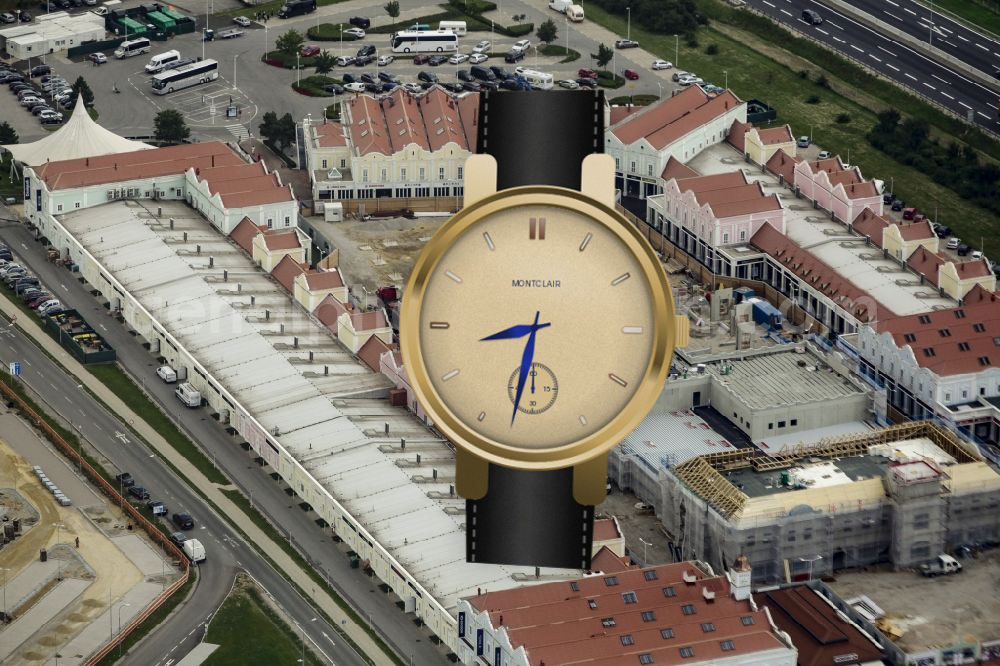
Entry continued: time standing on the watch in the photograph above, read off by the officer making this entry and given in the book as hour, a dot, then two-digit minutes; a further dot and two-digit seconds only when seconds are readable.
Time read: 8.32
